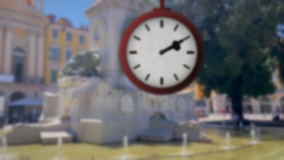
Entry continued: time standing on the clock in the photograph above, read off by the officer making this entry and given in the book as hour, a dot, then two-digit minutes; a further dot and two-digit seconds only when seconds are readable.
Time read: 2.10
